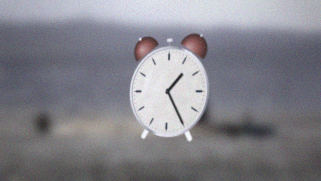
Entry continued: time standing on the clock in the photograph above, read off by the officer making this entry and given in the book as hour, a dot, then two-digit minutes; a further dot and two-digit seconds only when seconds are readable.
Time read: 1.25
